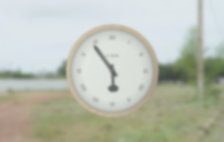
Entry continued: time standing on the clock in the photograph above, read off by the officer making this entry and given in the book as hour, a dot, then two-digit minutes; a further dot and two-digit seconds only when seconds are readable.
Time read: 5.54
